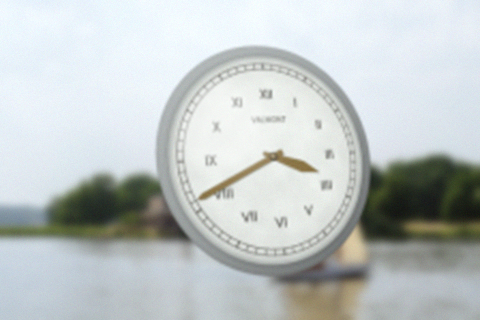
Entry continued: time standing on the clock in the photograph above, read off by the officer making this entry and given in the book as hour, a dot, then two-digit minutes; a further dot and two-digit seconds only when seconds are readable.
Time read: 3.41
